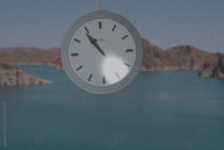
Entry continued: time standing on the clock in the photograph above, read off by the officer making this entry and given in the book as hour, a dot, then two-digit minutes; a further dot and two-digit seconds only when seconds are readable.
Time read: 10.54
